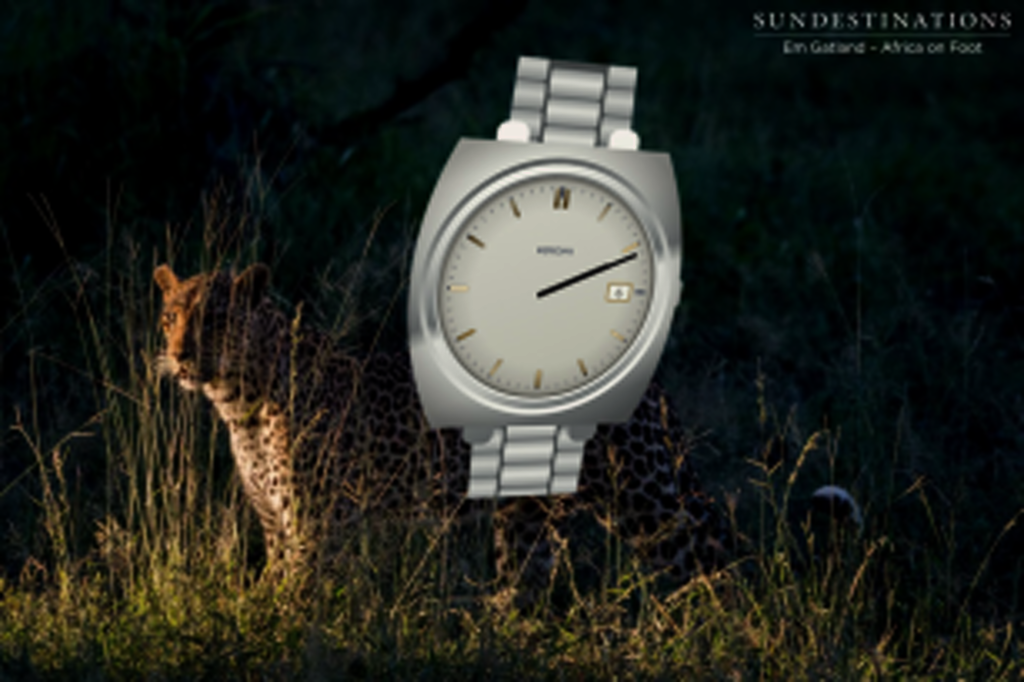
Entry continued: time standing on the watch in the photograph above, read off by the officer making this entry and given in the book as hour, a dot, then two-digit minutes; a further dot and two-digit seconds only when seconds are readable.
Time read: 2.11
